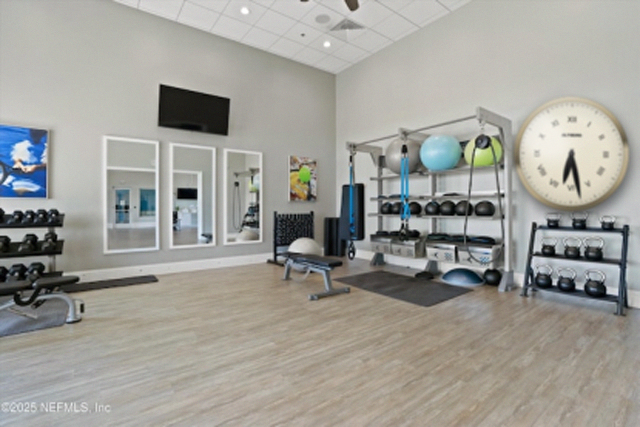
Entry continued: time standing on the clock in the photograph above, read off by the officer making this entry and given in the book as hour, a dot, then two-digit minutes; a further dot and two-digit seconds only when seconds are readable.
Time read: 6.28
